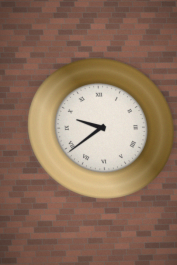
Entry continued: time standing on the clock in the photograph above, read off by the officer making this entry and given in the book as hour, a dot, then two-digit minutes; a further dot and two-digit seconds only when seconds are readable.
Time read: 9.39
